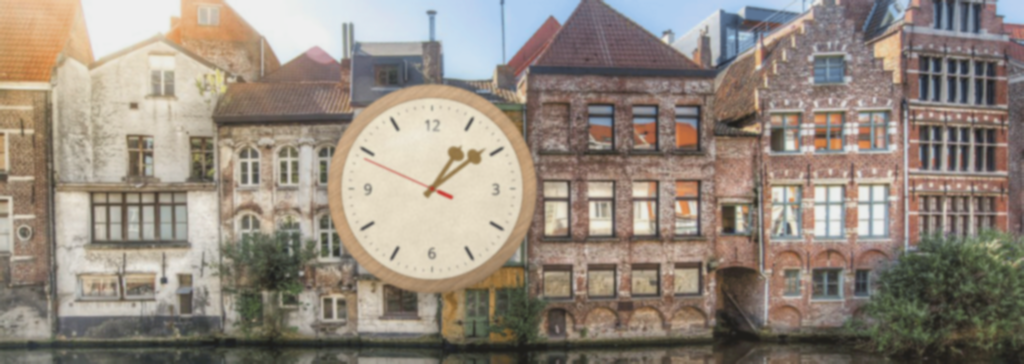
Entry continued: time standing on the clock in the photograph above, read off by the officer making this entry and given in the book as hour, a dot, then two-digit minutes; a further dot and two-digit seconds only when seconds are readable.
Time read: 1.08.49
